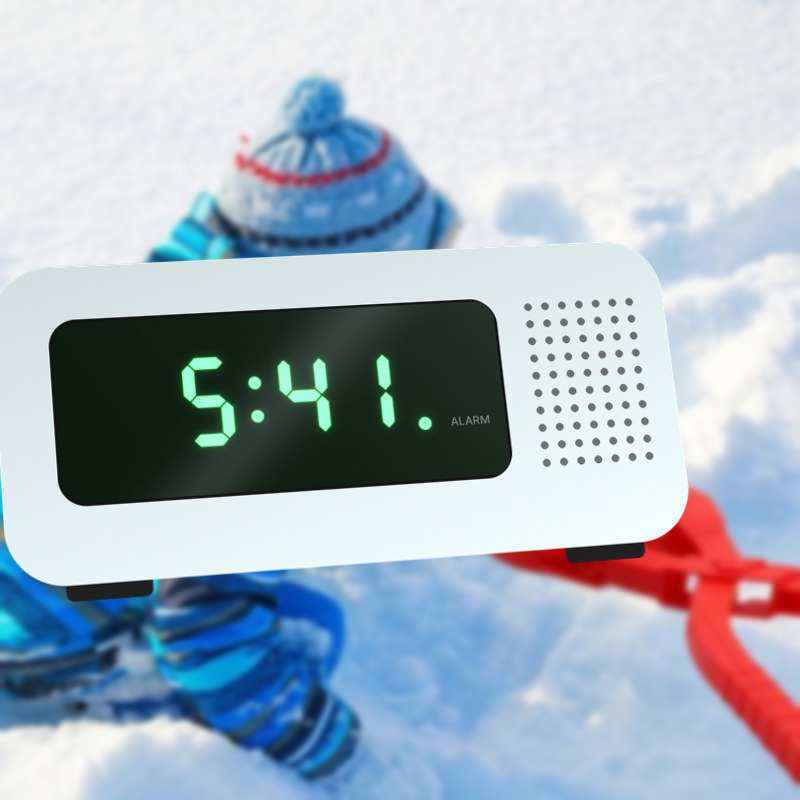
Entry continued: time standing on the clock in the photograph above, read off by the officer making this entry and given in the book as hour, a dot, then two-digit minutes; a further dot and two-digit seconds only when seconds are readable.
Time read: 5.41
